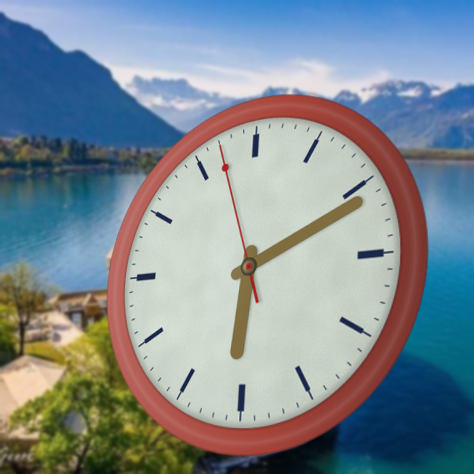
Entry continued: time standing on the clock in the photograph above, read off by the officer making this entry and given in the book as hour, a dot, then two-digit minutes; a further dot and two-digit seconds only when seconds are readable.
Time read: 6.10.57
